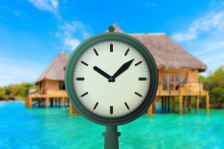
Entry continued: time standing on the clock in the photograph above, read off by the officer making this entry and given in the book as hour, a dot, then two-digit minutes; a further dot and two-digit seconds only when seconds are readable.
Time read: 10.08
